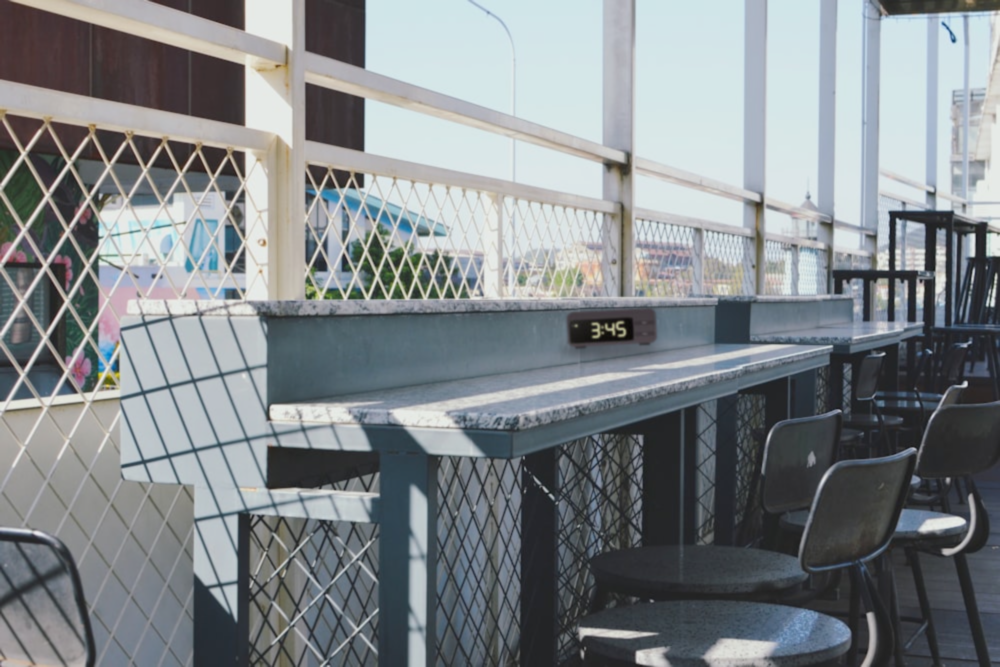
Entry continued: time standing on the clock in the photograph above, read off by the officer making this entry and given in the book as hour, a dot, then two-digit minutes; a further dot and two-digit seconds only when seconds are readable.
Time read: 3.45
